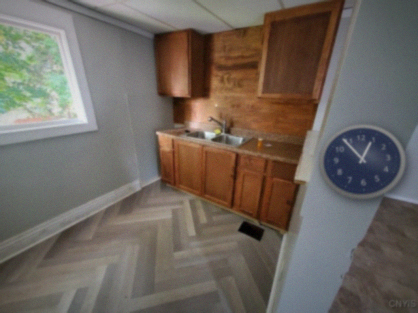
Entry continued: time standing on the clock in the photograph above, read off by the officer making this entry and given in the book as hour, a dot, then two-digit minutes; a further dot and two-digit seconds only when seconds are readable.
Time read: 12.54
